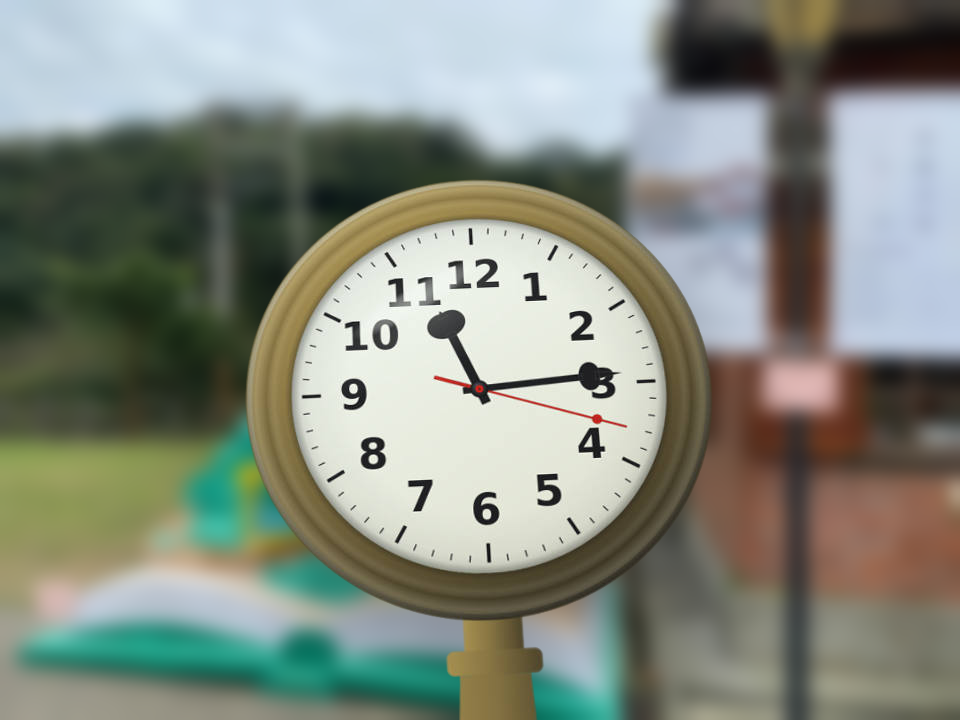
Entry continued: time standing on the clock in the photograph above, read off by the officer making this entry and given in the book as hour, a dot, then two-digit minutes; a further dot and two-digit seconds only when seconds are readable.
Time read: 11.14.18
